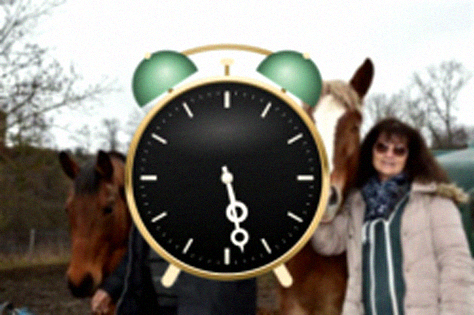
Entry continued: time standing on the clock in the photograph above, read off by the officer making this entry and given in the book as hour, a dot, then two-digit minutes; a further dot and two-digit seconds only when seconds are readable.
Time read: 5.28
